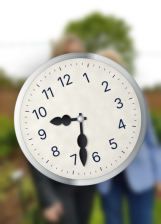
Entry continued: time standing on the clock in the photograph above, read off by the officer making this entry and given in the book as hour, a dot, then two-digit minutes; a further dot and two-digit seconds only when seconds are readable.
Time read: 9.33
